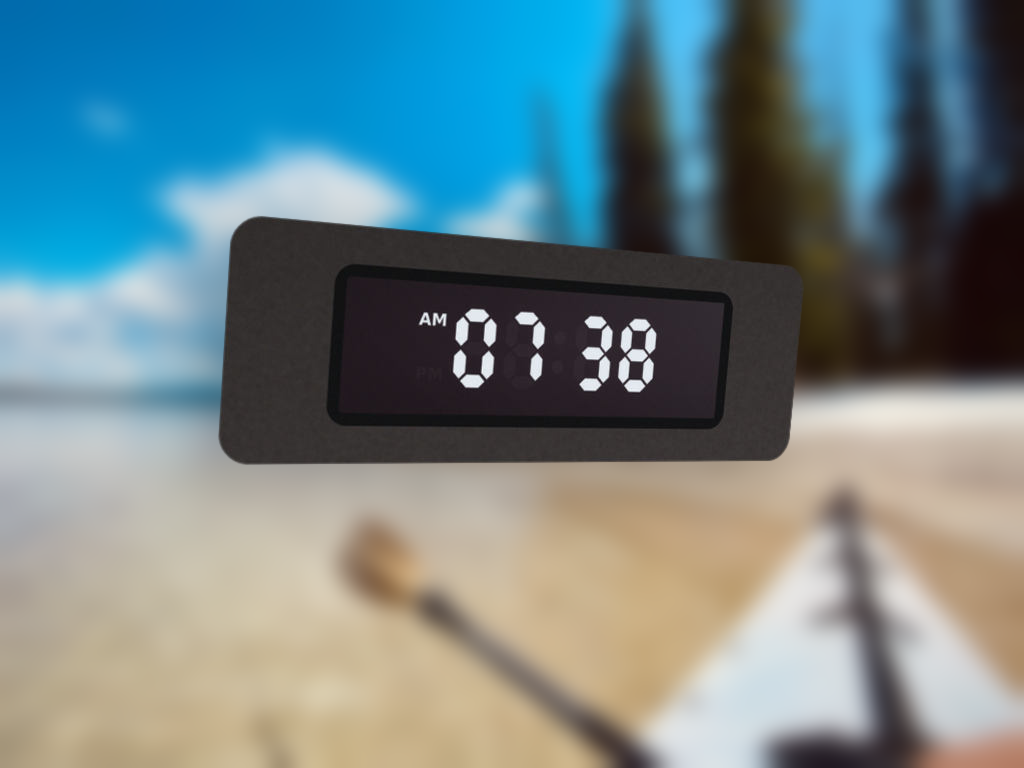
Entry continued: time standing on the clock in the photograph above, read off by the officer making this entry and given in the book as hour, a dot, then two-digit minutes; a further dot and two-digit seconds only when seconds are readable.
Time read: 7.38
